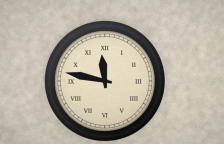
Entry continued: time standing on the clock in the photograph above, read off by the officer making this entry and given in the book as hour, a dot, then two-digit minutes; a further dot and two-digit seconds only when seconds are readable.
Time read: 11.47
